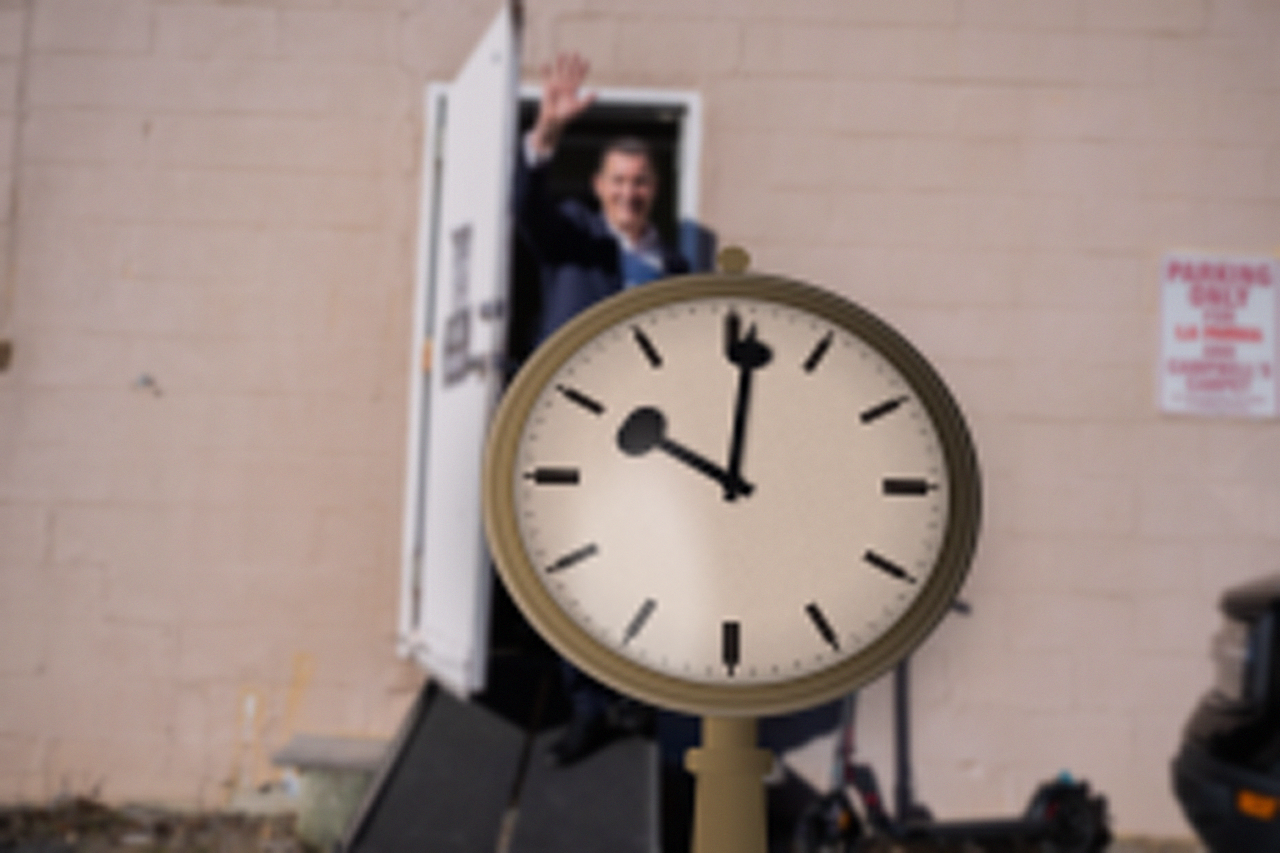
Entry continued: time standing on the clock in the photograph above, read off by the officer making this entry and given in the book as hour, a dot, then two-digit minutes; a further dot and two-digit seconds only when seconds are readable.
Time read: 10.01
